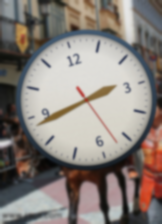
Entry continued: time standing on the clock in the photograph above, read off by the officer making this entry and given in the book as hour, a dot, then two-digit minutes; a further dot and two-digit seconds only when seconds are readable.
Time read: 2.43.27
